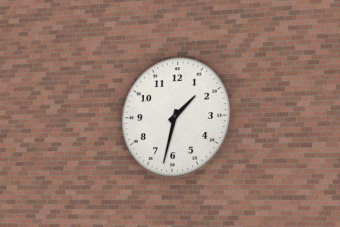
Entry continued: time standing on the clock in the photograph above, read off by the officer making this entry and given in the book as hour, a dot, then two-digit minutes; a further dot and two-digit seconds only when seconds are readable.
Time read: 1.32
